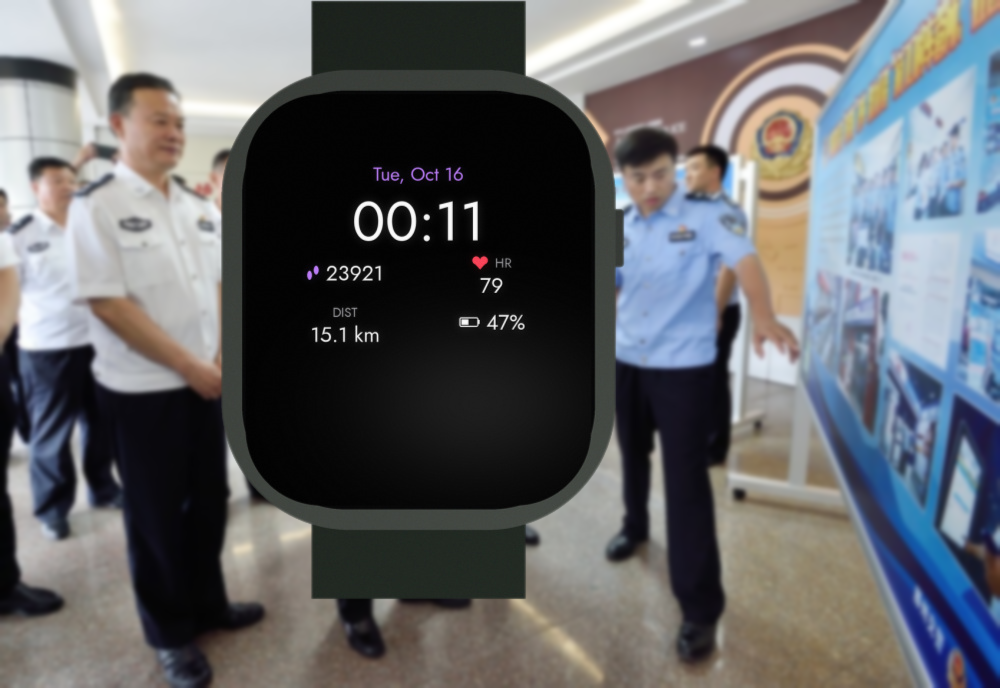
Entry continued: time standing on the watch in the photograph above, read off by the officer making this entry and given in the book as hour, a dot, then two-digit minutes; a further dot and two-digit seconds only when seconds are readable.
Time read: 0.11
